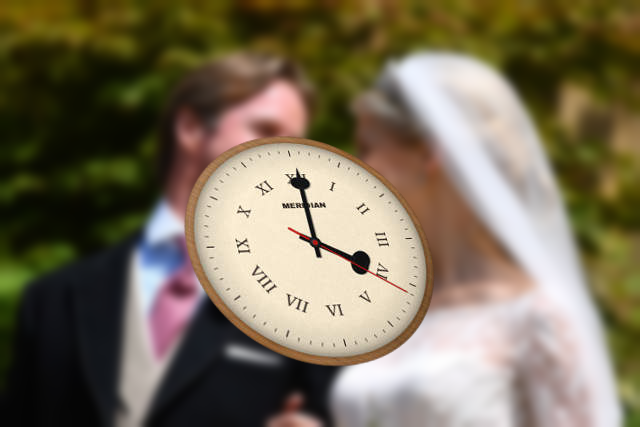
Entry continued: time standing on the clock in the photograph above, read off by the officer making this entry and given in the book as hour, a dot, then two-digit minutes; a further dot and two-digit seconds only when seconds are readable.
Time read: 4.00.21
